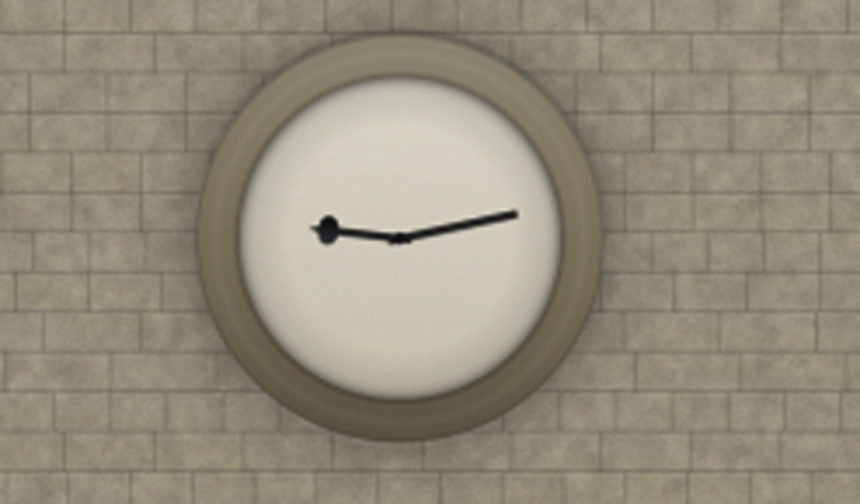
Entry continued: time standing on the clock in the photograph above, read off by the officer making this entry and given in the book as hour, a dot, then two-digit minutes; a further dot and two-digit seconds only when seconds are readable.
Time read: 9.13
